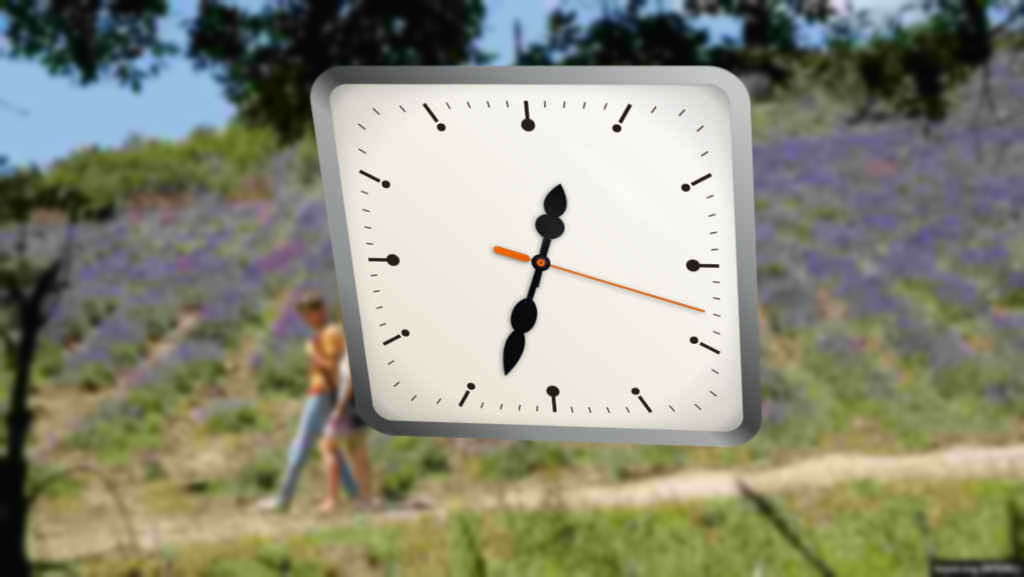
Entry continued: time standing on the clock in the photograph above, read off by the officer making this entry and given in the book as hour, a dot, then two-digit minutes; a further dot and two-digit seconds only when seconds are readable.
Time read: 12.33.18
